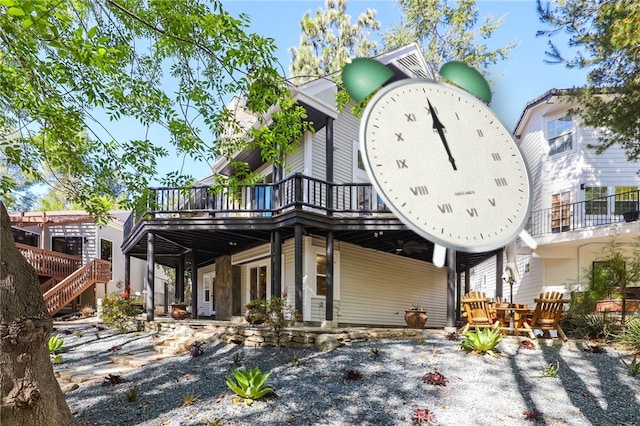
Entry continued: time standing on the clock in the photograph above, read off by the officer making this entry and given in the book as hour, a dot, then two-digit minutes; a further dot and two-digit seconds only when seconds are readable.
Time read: 12.00
